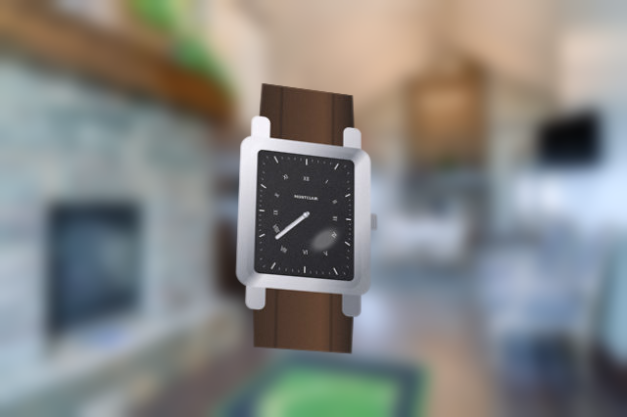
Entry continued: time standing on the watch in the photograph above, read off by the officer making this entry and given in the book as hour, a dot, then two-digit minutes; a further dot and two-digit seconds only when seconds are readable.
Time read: 7.38
